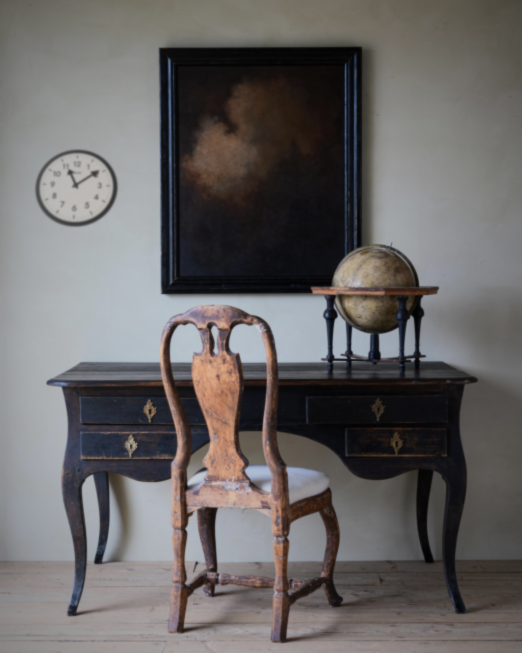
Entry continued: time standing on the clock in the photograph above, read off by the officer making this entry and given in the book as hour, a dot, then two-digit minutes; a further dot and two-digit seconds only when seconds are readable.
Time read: 11.09
